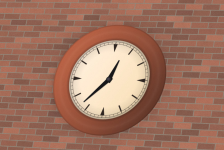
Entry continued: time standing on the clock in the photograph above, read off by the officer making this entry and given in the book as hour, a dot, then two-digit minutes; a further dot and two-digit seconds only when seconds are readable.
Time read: 12.37
